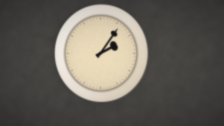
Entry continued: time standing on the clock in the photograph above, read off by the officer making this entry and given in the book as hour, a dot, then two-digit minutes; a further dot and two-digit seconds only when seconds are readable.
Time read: 2.06
